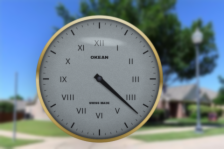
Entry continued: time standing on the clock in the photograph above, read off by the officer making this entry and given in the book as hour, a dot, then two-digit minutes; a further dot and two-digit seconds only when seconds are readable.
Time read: 4.22
